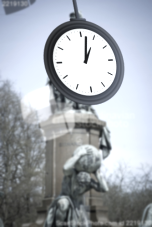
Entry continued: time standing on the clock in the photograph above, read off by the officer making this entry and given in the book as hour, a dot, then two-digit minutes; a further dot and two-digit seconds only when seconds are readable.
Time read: 1.02
